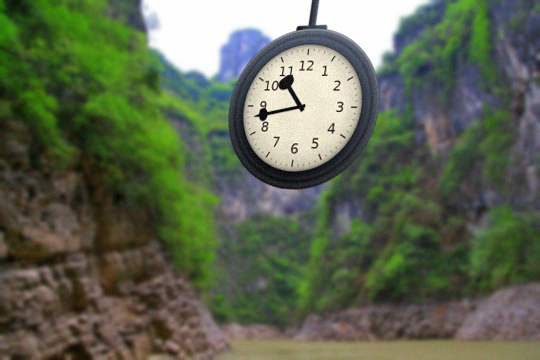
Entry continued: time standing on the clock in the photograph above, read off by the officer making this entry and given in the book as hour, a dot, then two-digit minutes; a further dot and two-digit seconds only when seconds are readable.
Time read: 10.43
